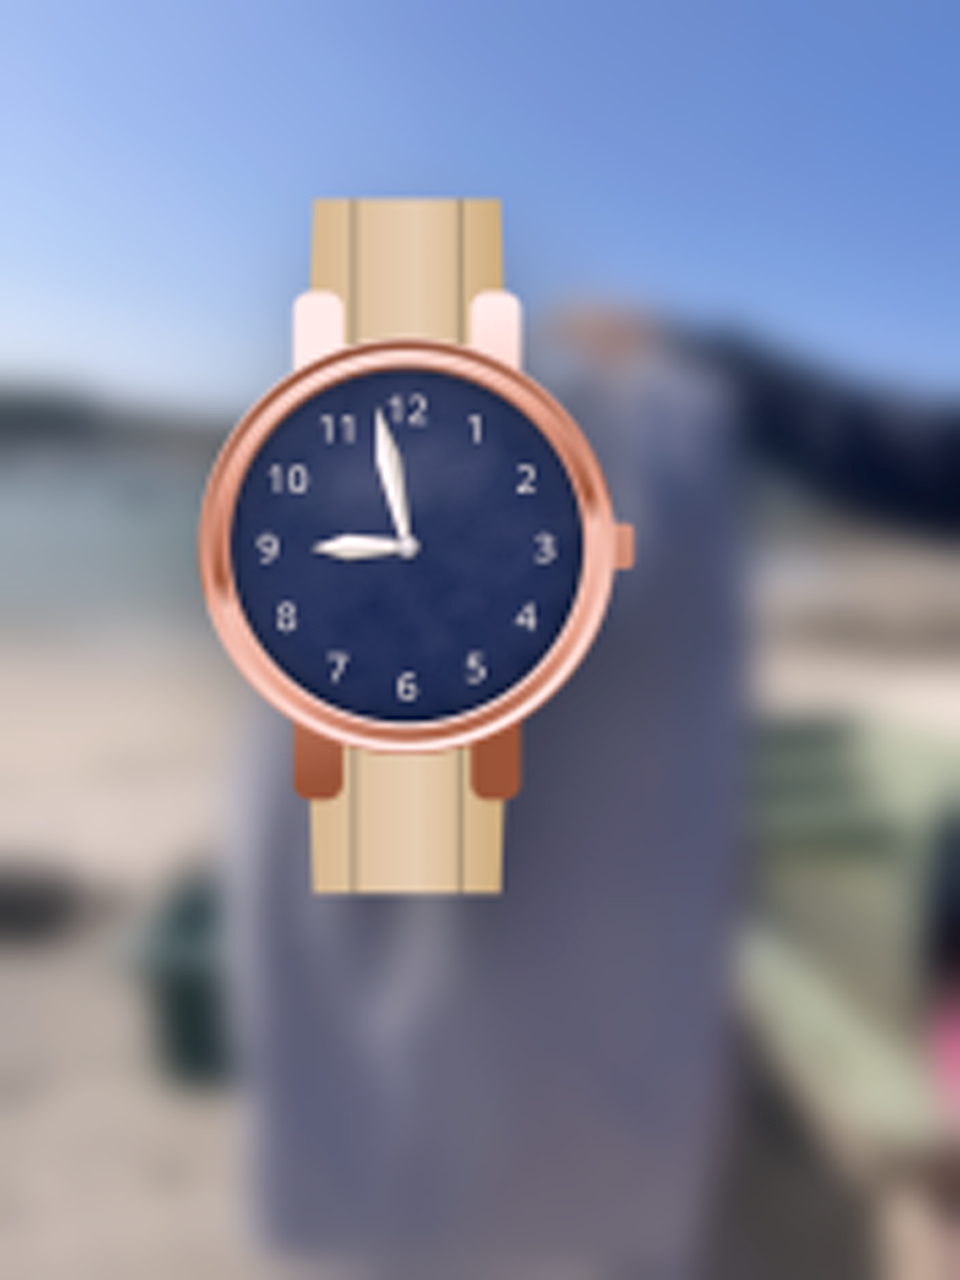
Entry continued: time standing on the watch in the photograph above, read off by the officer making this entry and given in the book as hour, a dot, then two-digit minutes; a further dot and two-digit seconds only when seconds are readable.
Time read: 8.58
